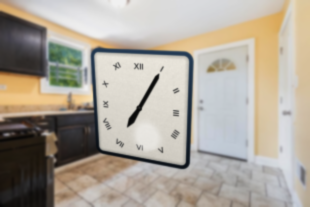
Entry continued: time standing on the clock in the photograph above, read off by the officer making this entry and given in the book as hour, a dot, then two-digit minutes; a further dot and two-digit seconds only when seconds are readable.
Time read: 7.05
